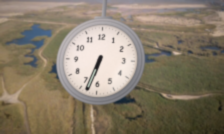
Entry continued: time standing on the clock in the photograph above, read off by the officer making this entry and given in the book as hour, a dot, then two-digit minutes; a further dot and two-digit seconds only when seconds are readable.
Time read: 6.33
